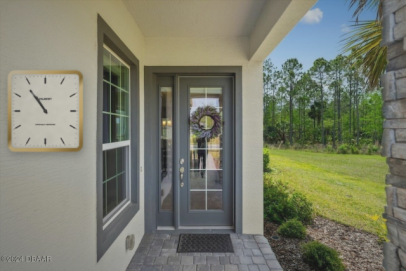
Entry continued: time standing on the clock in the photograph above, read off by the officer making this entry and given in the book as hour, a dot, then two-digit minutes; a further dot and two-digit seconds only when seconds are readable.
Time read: 10.54
